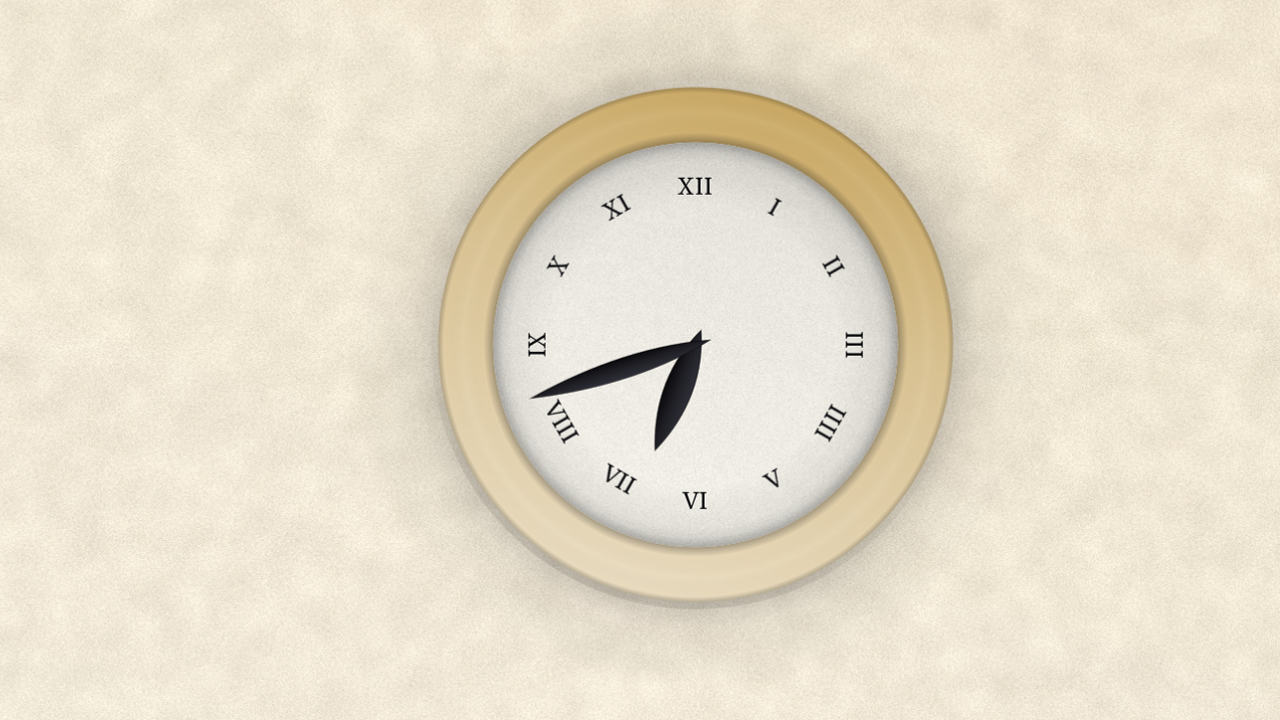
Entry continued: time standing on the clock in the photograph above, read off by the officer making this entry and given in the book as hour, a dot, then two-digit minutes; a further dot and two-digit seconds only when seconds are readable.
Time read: 6.42
